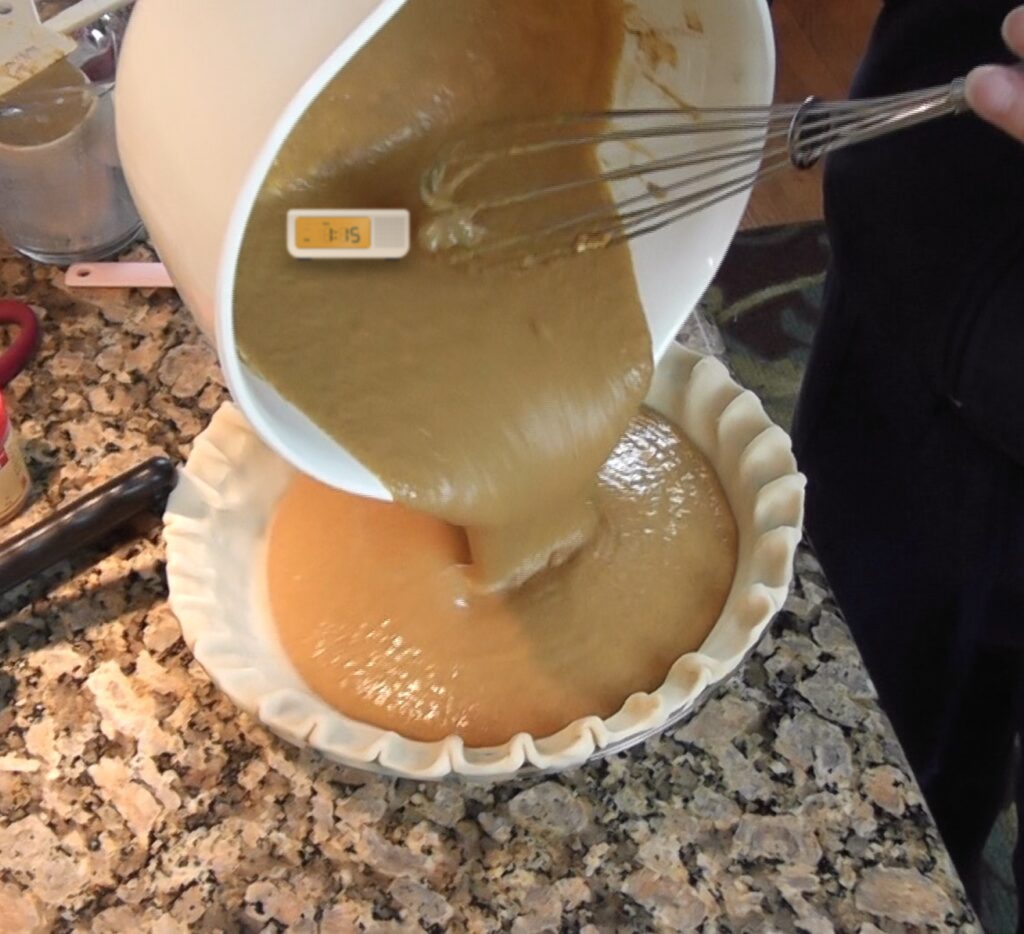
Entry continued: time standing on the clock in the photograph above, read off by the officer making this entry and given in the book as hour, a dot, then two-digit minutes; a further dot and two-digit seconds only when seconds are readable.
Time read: 1.15
